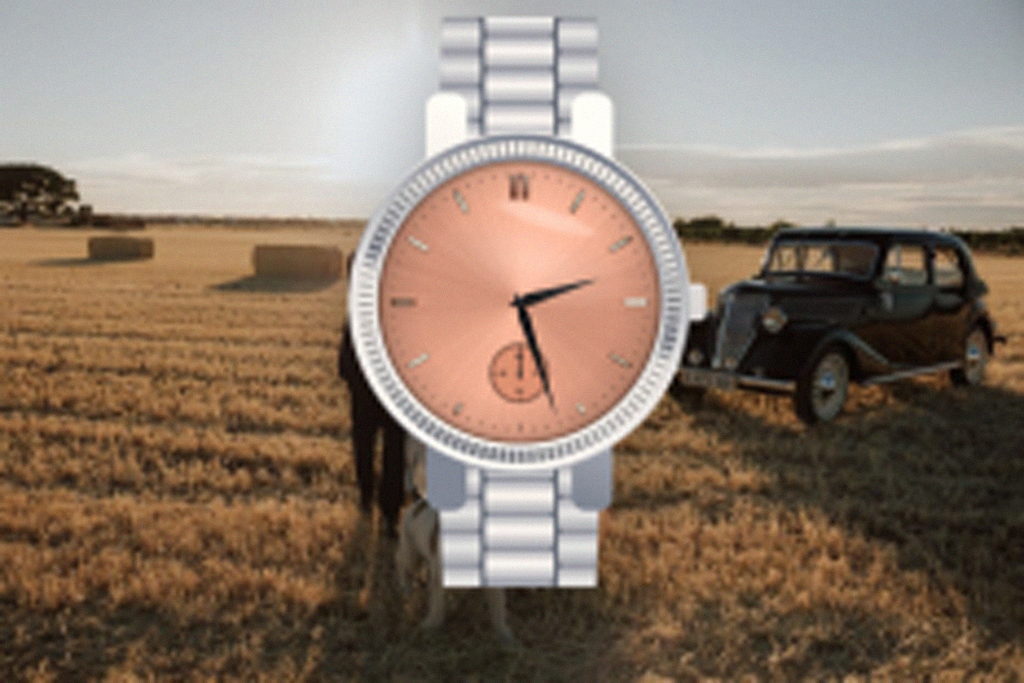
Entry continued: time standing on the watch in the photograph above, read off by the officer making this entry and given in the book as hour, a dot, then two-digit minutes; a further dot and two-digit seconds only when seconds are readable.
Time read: 2.27
